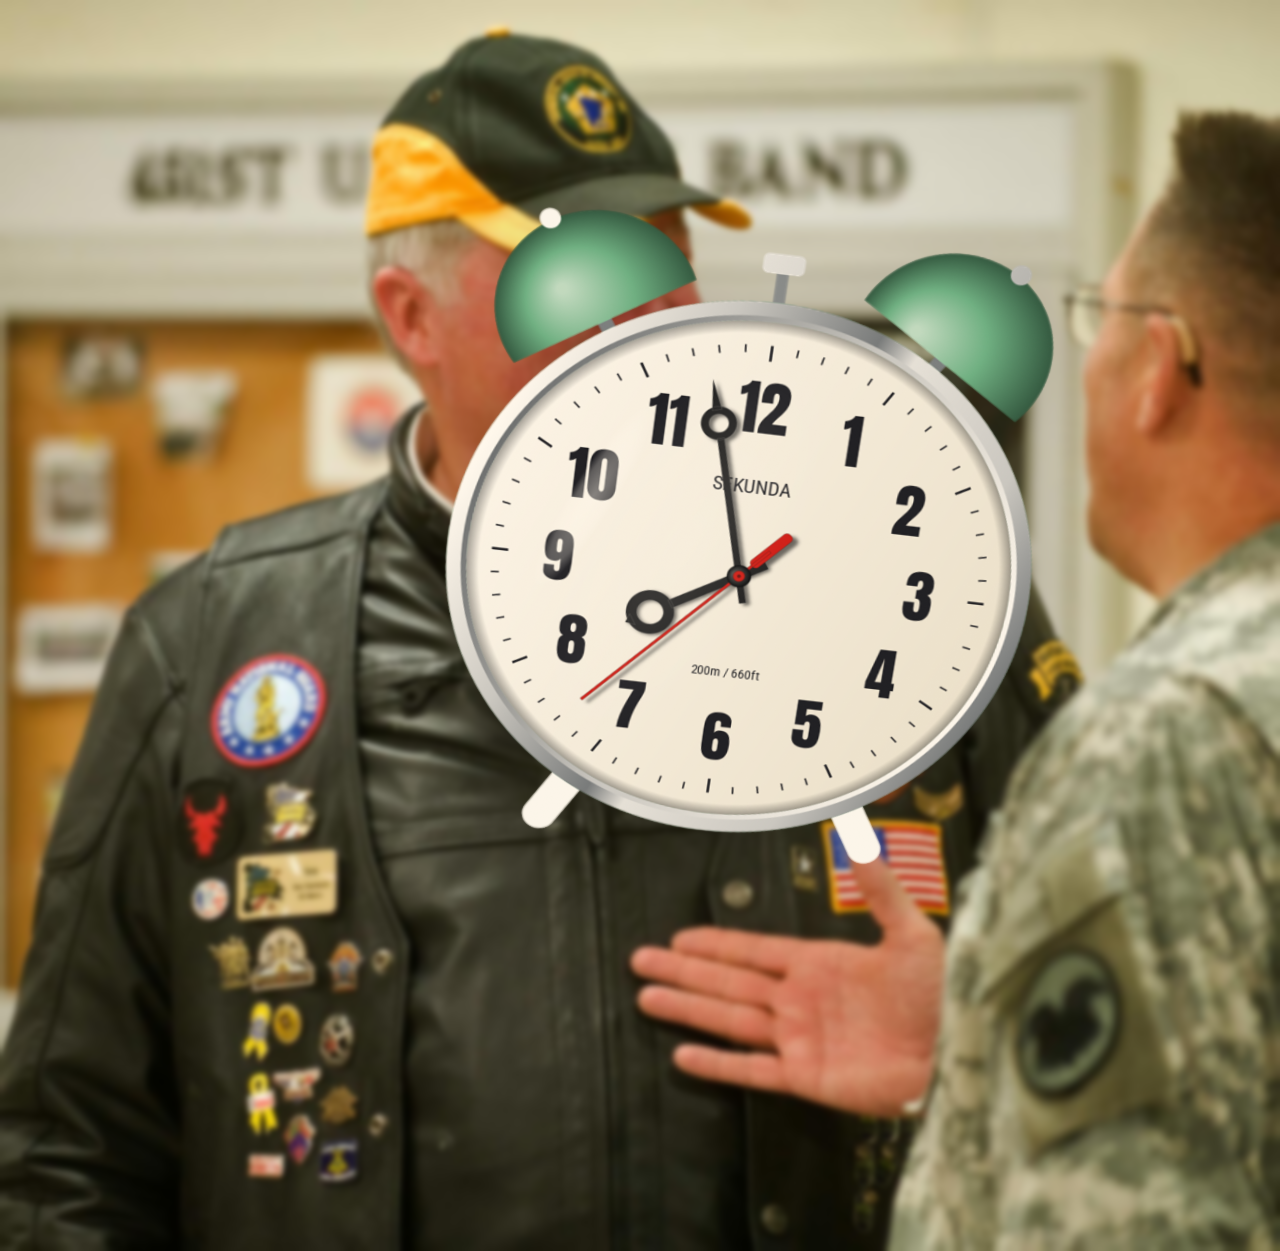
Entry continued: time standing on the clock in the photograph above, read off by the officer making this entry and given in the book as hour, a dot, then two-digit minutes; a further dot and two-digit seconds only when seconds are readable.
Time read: 7.57.37
